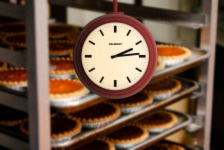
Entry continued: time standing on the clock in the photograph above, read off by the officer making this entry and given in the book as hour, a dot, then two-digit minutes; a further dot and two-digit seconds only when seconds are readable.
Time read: 2.14
